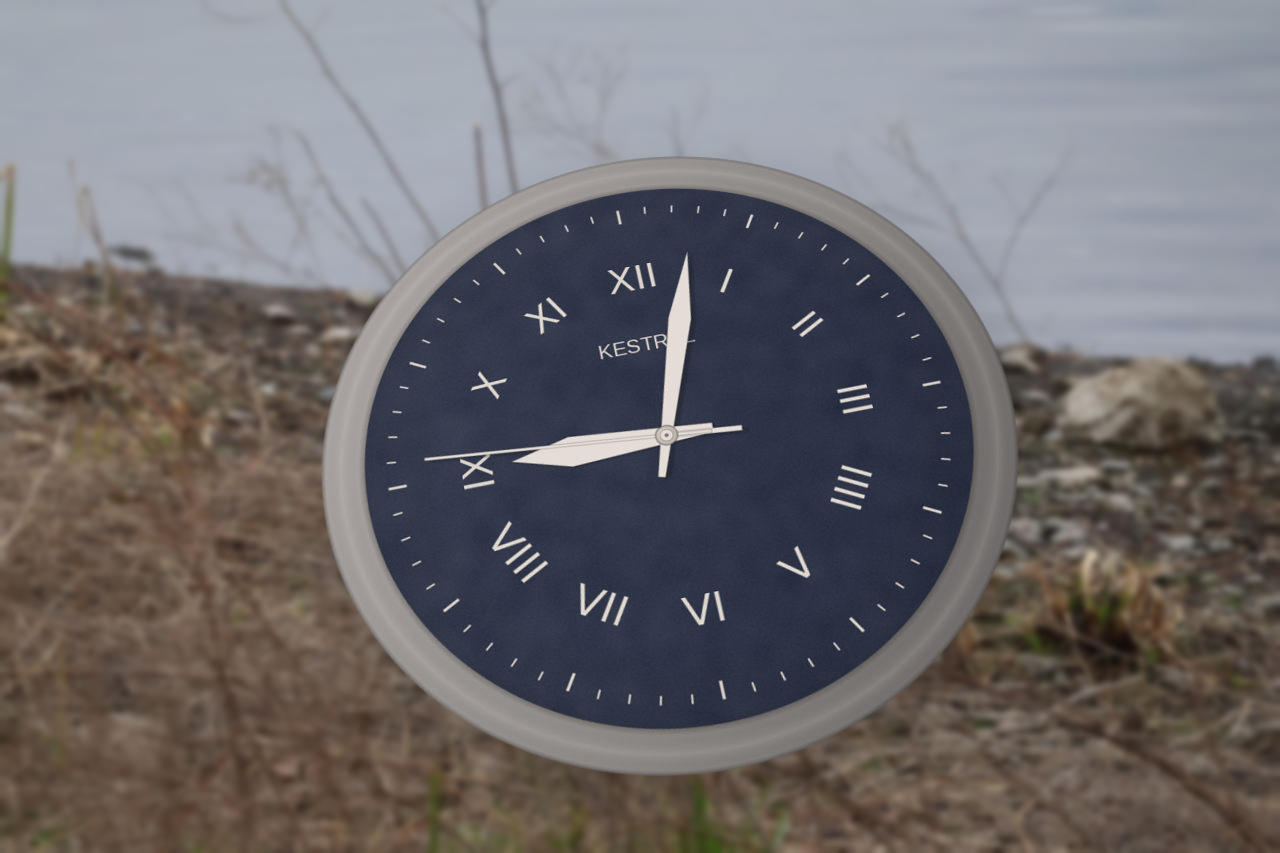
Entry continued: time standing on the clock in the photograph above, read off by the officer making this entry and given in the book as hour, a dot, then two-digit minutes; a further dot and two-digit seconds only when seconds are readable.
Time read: 9.02.46
